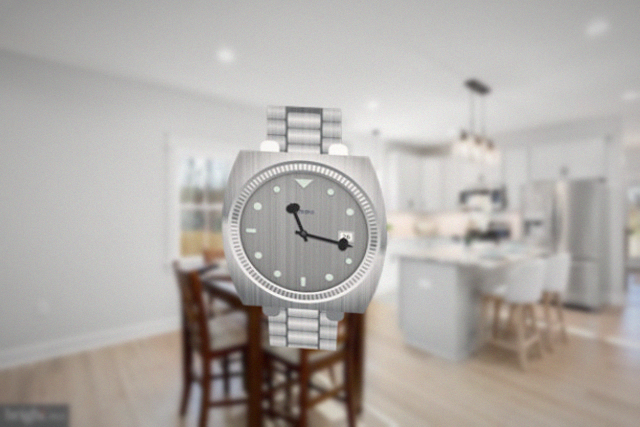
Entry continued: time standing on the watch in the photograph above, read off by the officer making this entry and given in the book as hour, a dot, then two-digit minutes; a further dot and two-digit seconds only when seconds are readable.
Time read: 11.17
